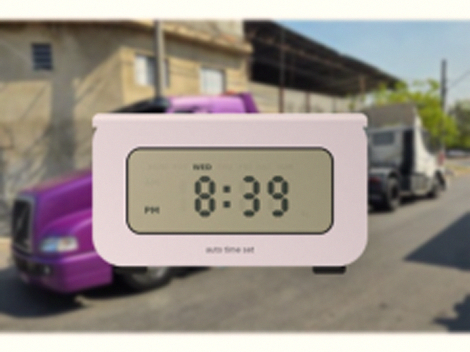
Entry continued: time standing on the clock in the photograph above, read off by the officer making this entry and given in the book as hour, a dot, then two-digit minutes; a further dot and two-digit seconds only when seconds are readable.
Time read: 8.39
